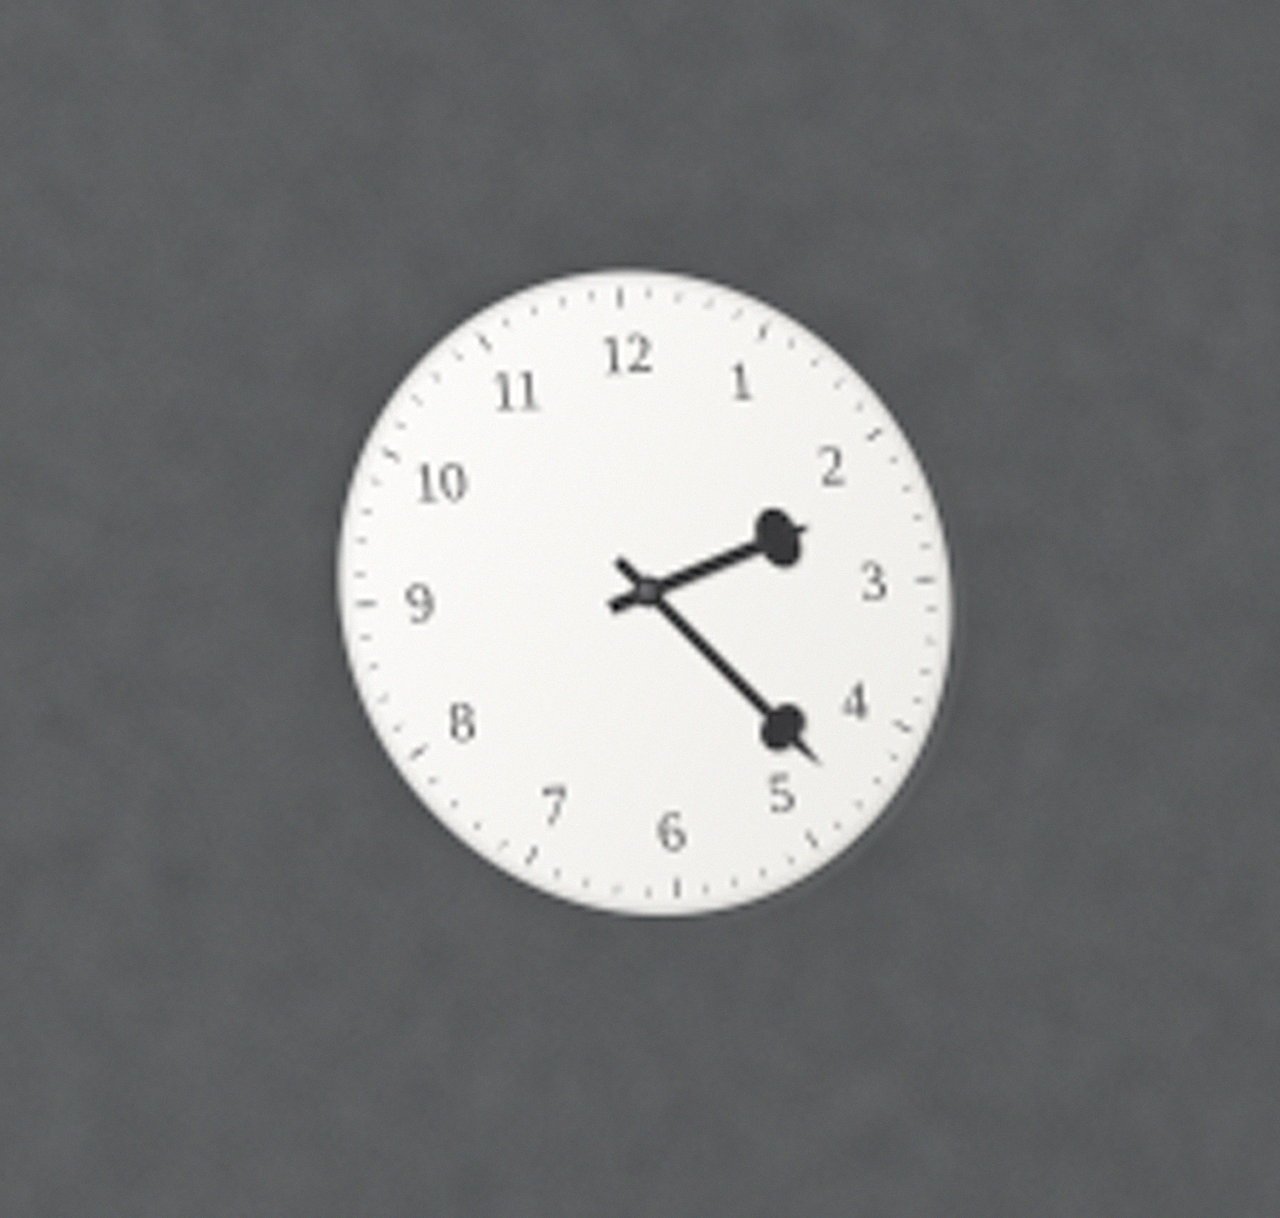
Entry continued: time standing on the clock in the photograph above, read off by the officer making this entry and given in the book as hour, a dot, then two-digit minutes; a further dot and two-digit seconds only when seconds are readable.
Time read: 2.23
